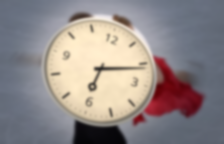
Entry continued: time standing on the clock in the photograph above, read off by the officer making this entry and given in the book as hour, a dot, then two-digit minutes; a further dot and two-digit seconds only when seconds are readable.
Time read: 6.11
